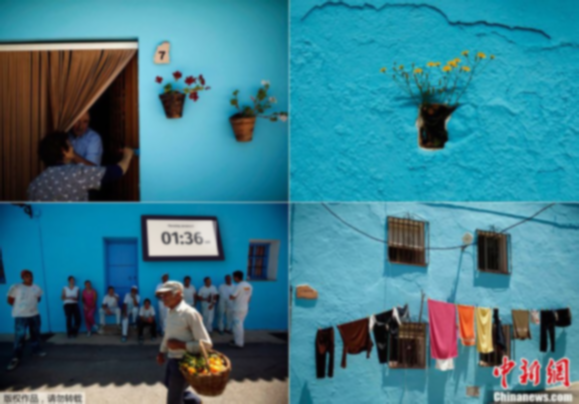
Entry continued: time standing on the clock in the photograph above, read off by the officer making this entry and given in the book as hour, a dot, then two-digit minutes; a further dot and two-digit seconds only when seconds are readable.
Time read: 1.36
